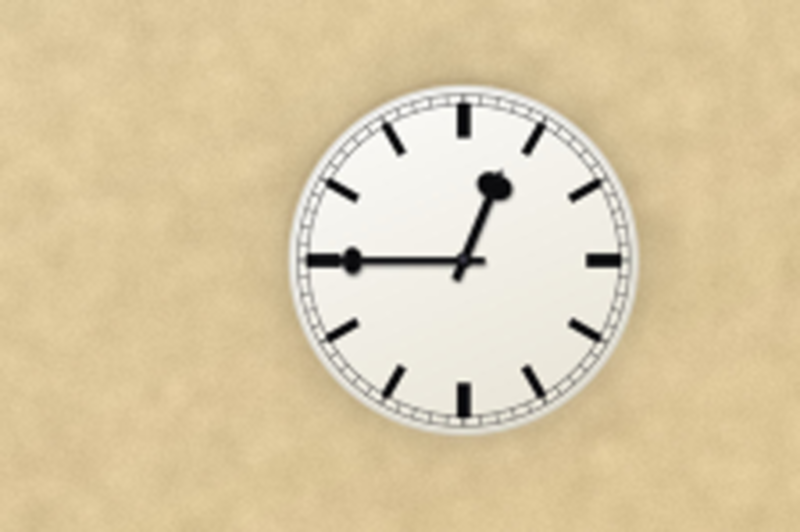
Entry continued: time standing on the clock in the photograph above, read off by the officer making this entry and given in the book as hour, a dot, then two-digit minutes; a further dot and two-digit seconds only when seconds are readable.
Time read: 12.45
